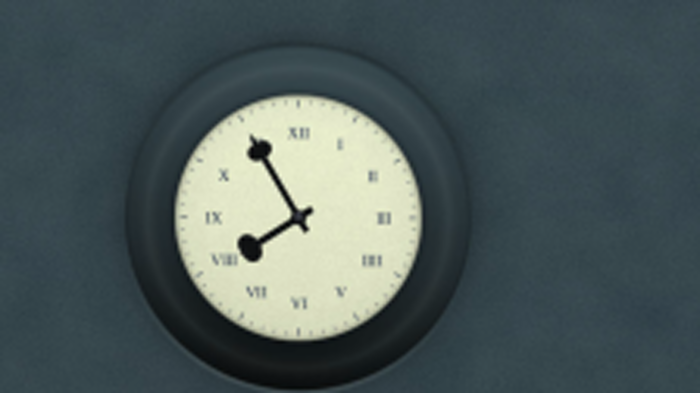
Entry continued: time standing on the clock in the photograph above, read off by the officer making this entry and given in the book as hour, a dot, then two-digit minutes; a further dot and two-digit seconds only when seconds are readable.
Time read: 7.55
